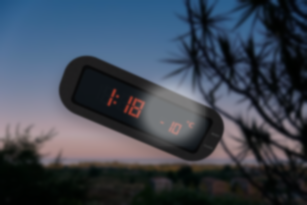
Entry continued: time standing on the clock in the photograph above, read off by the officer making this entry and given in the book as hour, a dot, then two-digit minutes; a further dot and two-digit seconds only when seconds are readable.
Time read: 1.18
